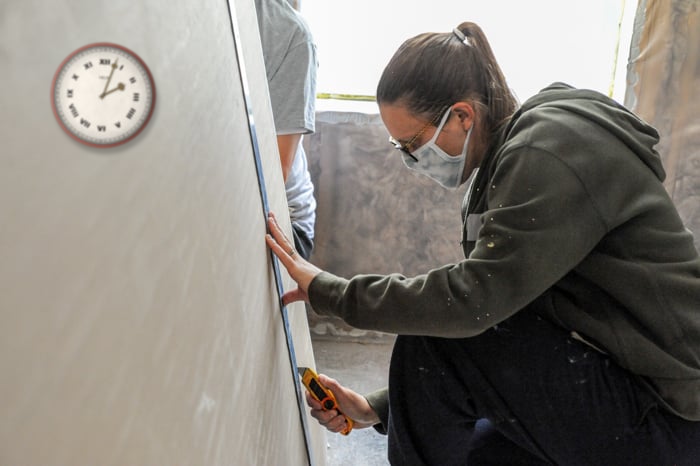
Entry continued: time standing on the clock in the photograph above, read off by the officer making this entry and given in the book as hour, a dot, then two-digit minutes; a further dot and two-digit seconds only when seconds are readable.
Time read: 2.03
